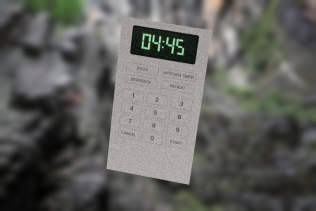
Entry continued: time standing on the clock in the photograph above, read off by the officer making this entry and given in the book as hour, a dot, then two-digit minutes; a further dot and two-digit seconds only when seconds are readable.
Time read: 4.45
